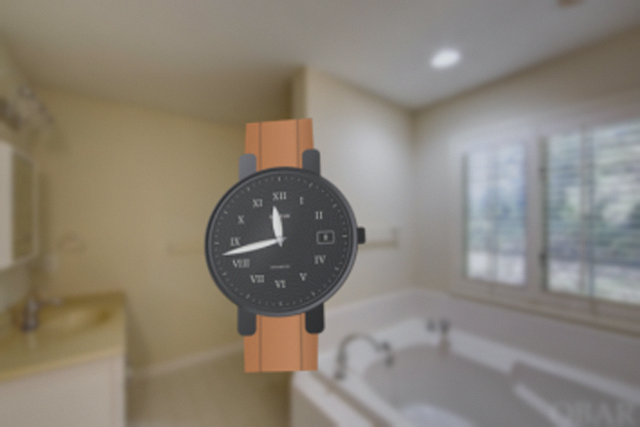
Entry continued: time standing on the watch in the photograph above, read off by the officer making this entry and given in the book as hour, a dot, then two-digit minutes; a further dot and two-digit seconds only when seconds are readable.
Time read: 11.43
